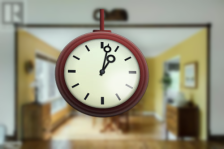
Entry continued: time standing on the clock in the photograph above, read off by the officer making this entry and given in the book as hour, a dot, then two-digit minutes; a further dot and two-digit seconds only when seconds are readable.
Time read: 1.02
